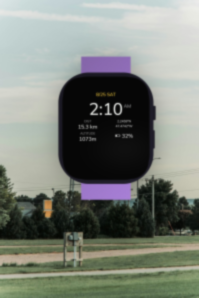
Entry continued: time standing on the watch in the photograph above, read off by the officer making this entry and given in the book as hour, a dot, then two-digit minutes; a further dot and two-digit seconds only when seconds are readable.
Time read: 2.10
